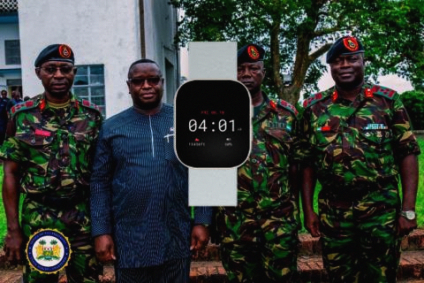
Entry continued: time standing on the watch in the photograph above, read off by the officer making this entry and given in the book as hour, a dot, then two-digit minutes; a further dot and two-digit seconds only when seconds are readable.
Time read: 4.01
